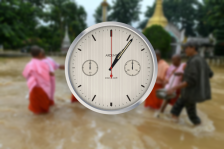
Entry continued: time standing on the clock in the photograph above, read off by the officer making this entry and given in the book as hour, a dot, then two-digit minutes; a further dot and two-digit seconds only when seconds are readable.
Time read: 1.06
